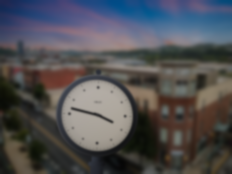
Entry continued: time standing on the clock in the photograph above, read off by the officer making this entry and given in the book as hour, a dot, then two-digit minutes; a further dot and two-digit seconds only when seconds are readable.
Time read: 3.47
